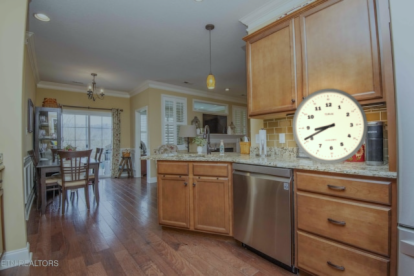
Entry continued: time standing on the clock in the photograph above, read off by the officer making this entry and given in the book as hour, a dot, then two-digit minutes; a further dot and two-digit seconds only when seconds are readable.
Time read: 8.41
